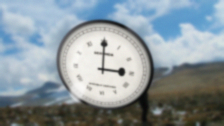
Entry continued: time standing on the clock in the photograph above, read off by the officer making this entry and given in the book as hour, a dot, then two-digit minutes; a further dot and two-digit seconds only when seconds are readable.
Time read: 3.00
